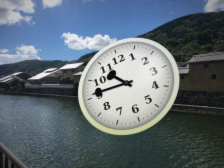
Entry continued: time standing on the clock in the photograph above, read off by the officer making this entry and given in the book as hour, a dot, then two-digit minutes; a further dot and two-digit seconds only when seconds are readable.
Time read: 10.46
